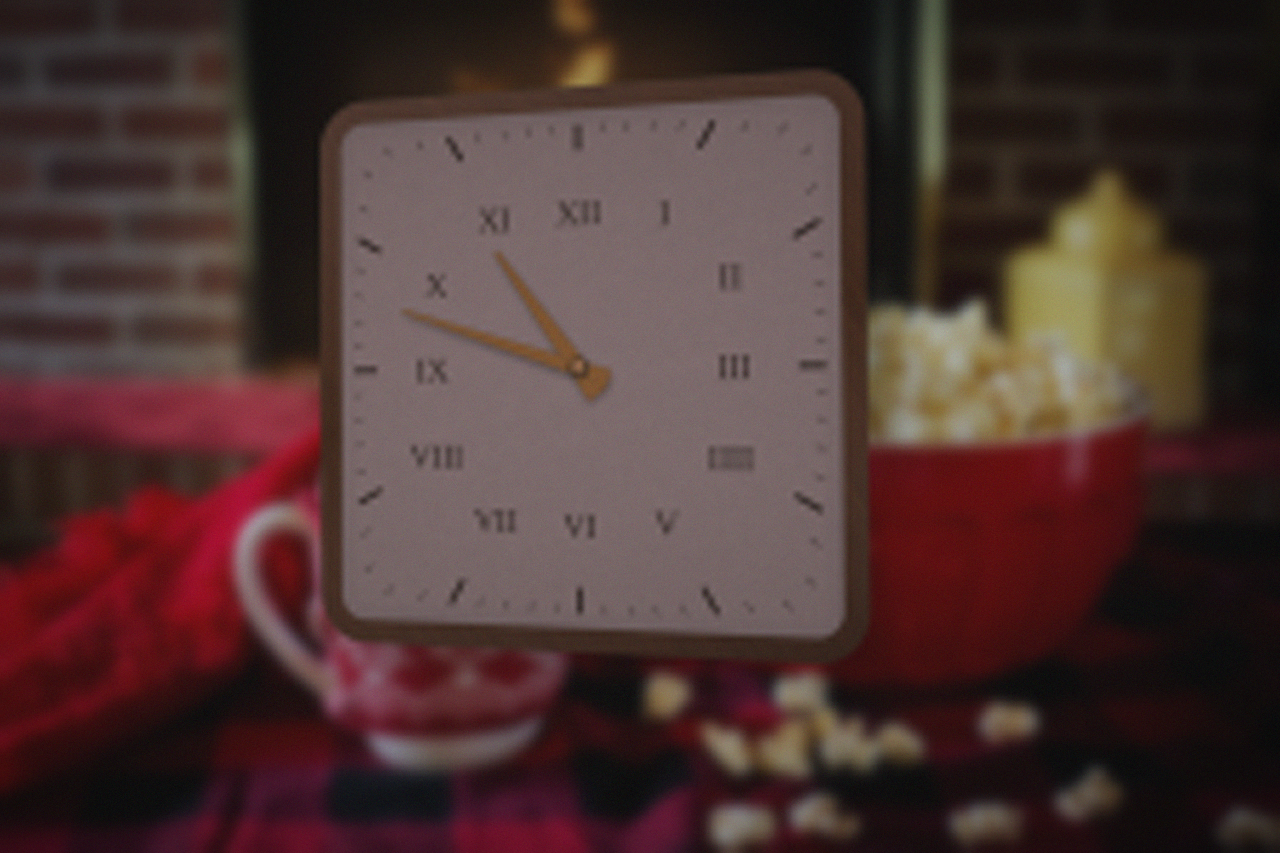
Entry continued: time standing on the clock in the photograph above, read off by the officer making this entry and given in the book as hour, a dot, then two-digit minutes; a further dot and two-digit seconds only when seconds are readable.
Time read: 10.48
